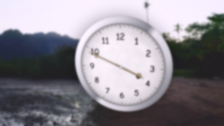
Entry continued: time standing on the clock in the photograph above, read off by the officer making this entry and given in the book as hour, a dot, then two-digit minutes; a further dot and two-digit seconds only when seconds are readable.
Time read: 3.49
